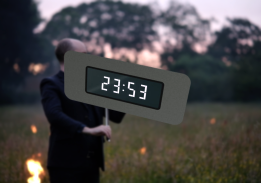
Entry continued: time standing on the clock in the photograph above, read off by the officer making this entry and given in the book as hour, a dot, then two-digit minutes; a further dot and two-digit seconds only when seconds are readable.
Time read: 23.53
